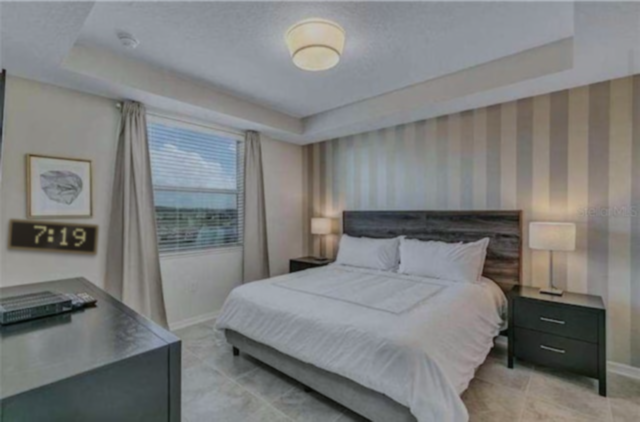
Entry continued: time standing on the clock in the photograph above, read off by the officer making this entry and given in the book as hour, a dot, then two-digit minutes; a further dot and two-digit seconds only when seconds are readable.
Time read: 7.19
